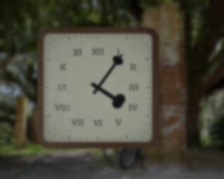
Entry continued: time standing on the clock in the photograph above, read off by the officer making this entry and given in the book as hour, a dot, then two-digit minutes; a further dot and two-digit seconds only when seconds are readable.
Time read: 4.06
